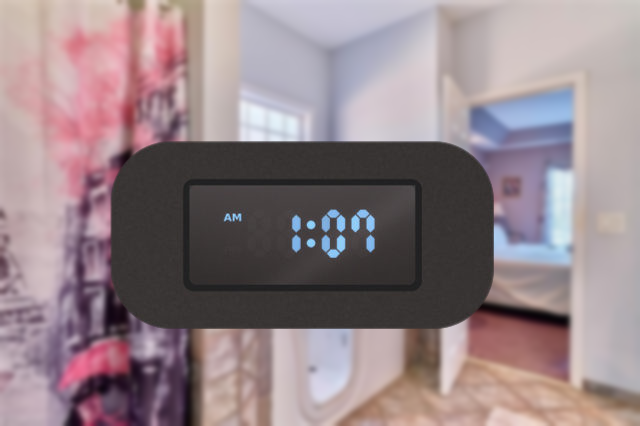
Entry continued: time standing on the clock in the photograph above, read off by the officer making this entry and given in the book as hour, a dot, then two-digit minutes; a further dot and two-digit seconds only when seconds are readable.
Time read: 1.07
